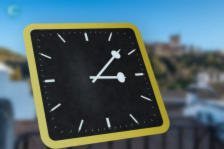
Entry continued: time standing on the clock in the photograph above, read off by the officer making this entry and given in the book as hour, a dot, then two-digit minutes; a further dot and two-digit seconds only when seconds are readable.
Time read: 3.08
